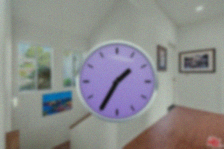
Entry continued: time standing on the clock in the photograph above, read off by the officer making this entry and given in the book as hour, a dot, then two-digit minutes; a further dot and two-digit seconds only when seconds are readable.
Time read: 1.35
